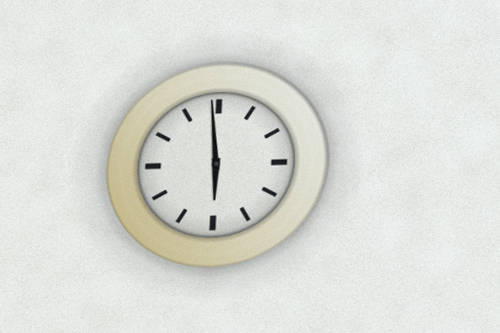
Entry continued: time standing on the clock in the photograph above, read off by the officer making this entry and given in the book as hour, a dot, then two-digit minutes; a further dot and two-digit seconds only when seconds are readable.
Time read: 5.59
